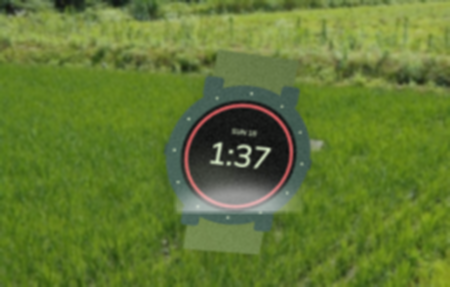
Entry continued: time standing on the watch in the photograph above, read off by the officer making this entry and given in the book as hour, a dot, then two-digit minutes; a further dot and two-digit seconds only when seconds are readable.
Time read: 1.37
